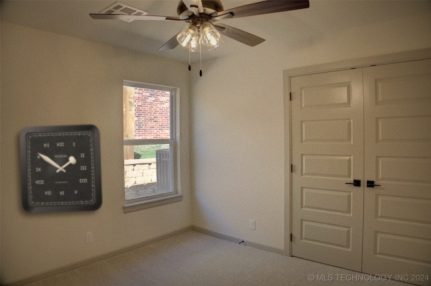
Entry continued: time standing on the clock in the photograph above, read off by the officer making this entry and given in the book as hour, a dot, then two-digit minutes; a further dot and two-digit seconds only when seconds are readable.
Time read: 1.51
